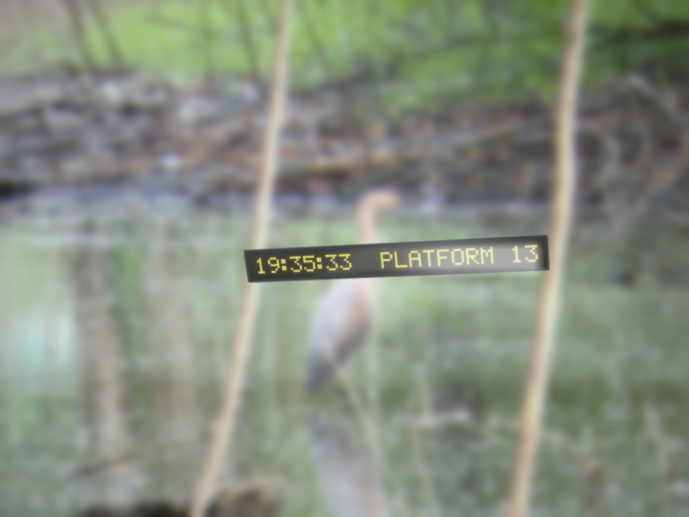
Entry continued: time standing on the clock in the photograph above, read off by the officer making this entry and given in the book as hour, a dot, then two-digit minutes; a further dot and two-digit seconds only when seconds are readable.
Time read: 19.35.33
